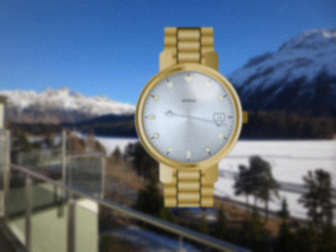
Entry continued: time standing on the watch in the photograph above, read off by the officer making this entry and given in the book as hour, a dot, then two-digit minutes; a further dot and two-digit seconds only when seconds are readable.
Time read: 9.17
